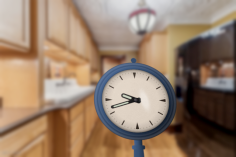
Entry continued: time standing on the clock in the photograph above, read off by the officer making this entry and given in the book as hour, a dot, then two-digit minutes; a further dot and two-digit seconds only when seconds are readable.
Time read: 9.42
